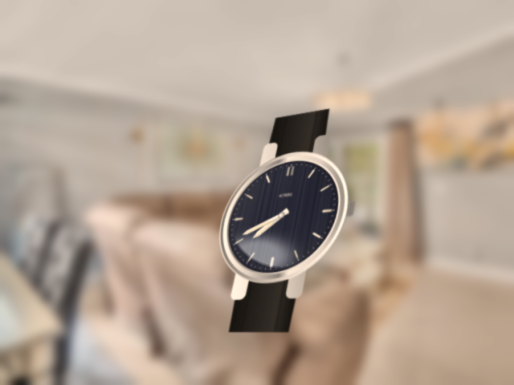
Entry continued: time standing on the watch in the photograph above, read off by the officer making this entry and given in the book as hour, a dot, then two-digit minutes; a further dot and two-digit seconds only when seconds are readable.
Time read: 7.41
